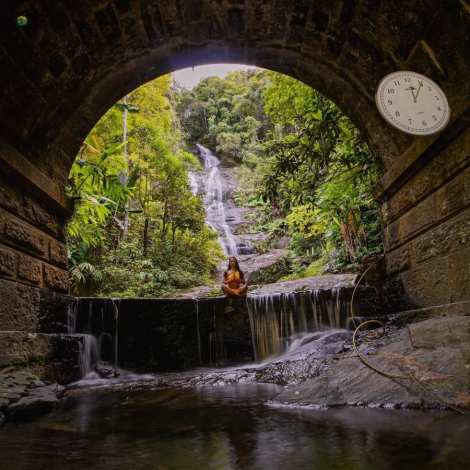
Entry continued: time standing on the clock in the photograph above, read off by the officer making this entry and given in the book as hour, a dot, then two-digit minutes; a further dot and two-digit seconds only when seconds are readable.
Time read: 12.06
